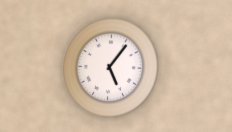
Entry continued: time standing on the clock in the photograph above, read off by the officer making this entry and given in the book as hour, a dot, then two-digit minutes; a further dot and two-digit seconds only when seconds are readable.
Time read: 5.06
